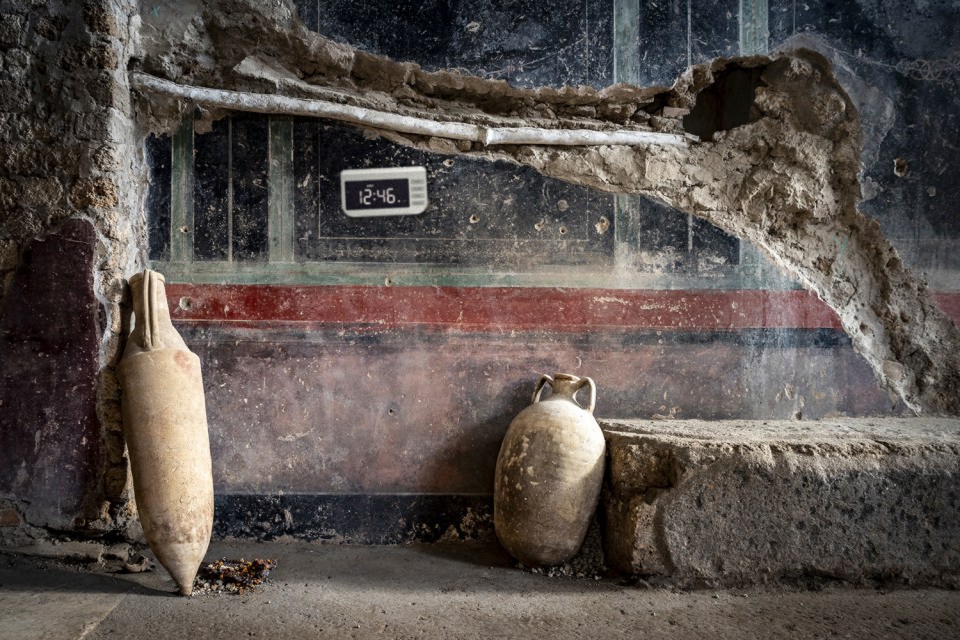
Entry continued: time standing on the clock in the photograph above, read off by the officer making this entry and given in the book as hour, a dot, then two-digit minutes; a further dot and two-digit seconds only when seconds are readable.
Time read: 12.46
